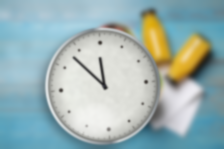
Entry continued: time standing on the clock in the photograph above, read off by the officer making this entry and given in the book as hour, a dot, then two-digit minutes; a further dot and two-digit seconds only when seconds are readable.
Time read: 11.53
